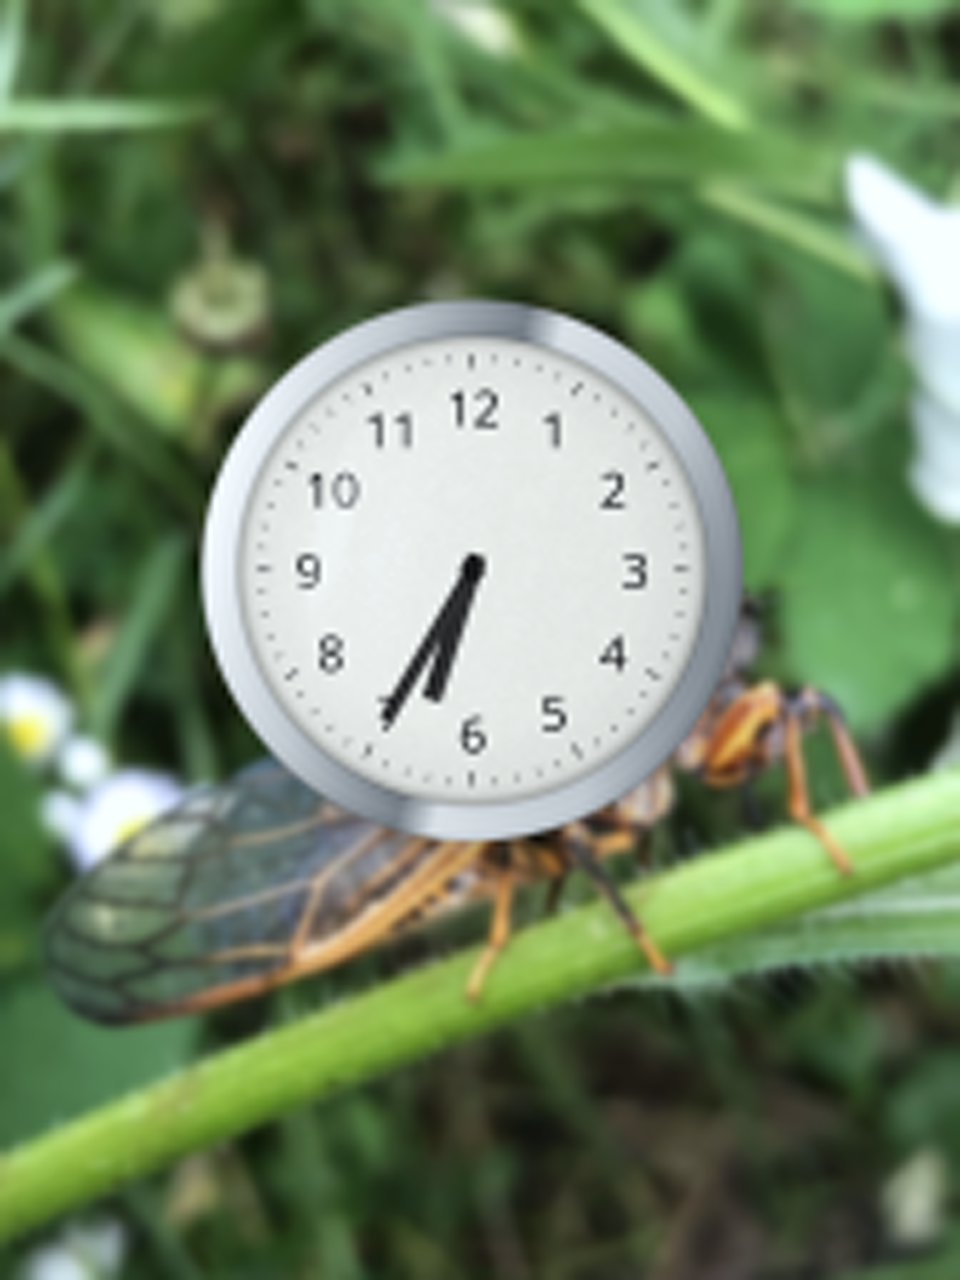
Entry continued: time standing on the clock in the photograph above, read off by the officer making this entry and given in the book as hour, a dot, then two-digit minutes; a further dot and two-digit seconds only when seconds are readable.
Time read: 6.35
